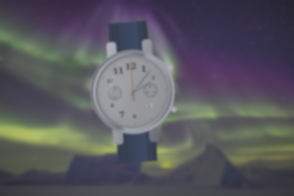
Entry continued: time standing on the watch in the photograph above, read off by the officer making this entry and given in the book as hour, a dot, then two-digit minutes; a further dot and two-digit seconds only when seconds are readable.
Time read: 2.07
